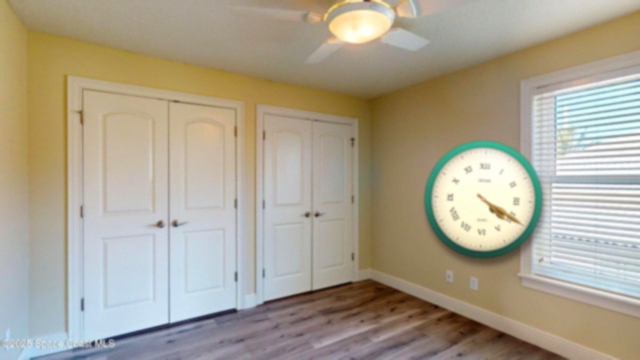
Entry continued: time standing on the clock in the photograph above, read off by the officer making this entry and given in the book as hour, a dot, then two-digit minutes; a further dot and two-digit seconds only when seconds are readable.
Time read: 4.20
